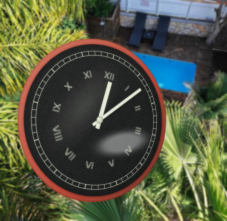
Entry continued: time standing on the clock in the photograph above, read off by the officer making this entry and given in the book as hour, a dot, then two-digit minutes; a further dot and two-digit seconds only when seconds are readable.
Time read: 12.07
